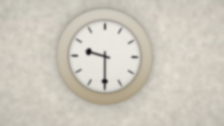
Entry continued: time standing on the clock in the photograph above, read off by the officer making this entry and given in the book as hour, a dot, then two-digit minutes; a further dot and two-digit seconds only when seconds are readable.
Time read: 9.30
